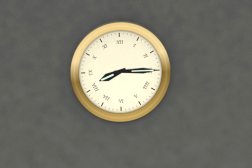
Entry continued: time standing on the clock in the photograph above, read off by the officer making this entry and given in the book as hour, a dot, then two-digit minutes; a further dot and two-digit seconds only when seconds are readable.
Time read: 8.15
